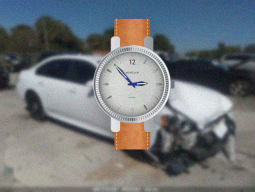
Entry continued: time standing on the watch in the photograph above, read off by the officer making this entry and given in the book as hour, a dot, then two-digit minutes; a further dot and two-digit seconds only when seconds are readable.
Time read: 2.53
